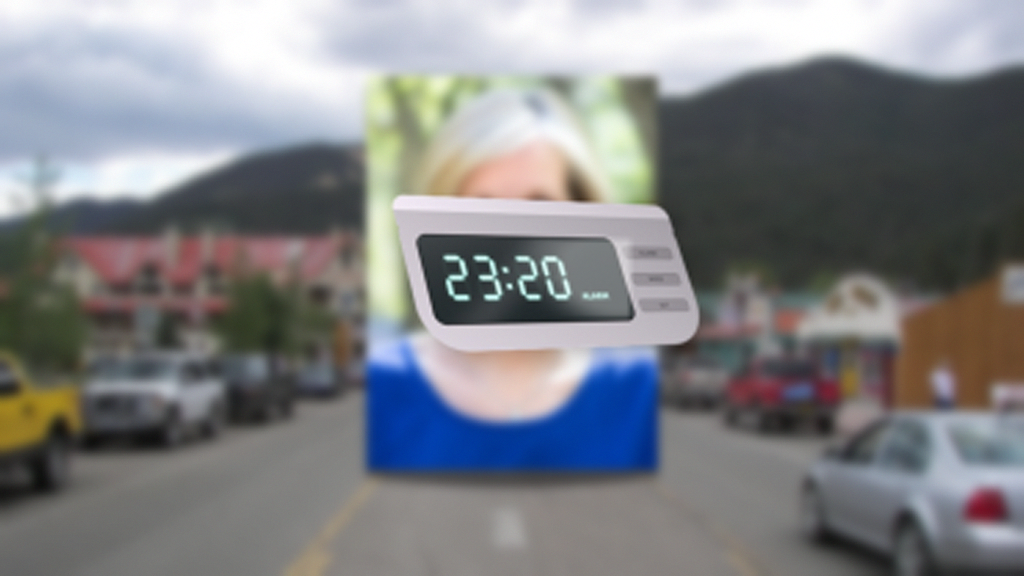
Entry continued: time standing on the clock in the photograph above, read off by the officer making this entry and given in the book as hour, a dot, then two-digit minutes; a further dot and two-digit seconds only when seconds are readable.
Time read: 23.20
